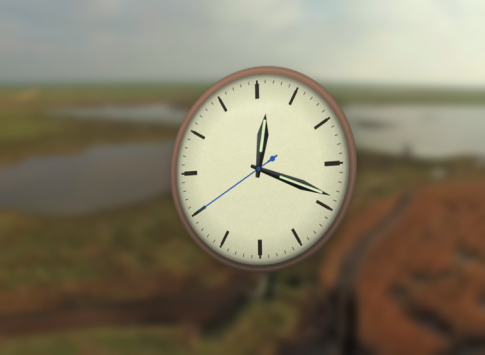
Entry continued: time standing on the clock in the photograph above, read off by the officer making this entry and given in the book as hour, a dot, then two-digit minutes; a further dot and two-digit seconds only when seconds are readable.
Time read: 12.18.40
